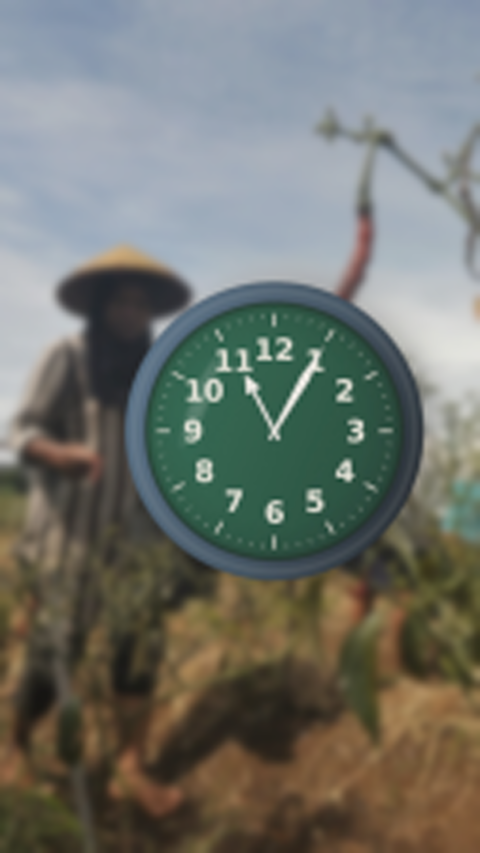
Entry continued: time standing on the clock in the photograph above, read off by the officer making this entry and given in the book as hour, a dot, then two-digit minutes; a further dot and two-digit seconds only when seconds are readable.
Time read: 11.05
